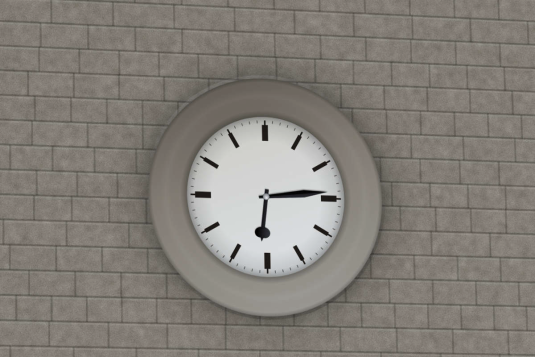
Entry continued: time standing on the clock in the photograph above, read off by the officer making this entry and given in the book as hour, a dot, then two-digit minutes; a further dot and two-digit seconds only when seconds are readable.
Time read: 6.14
